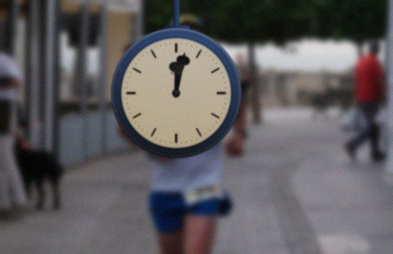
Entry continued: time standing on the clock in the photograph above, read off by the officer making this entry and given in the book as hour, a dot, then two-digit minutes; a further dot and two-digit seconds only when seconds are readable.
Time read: 12.02
